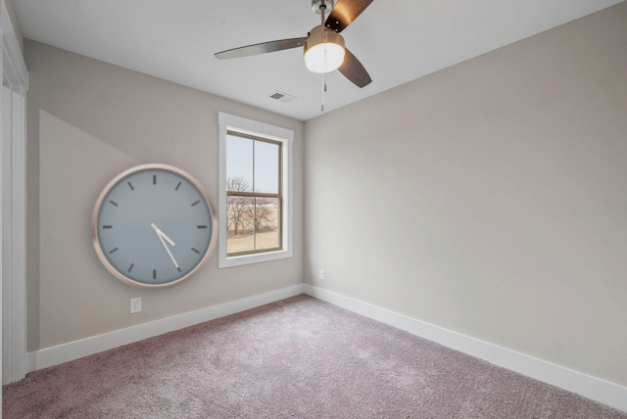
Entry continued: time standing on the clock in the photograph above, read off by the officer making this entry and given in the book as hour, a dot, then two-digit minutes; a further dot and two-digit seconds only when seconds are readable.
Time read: 4.25
